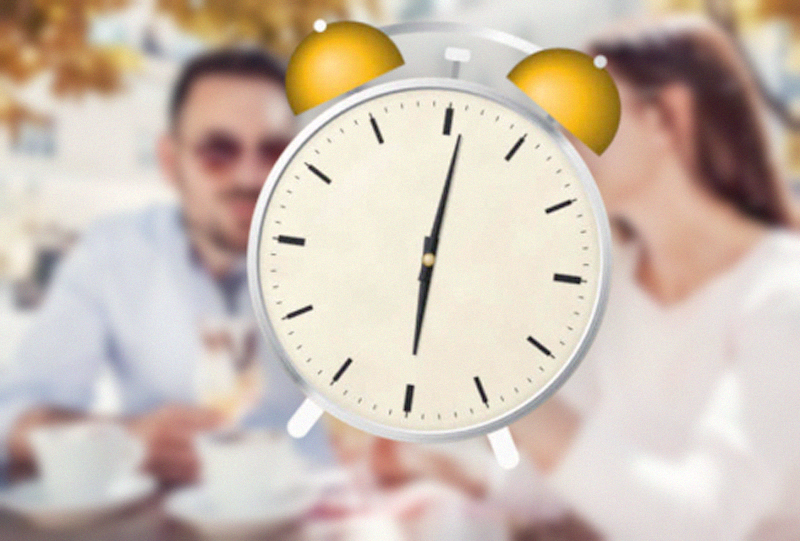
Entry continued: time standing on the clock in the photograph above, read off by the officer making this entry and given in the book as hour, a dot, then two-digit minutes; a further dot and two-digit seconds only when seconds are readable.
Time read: 6.01
